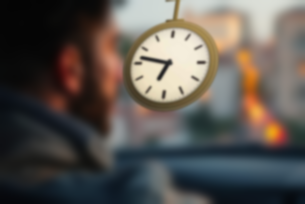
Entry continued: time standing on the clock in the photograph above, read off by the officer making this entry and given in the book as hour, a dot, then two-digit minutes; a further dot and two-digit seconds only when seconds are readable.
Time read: 6.47
